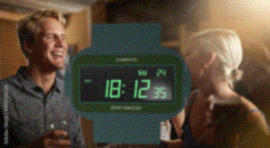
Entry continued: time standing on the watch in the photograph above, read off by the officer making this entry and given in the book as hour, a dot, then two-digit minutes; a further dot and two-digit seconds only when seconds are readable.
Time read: 18.12.35
